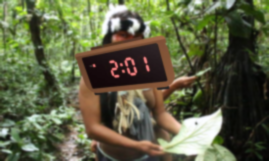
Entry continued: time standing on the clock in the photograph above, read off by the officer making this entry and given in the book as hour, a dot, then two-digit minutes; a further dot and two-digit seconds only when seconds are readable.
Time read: 2.01
